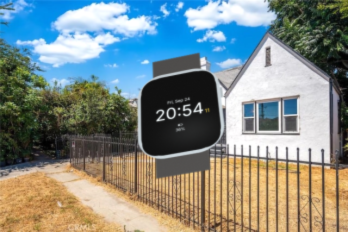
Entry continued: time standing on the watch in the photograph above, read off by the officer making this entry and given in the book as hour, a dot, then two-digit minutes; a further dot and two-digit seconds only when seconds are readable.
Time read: 20.54
